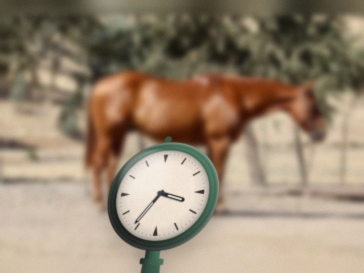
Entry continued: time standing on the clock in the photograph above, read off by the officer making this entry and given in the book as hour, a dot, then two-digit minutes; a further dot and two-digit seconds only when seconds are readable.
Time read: 3.36
